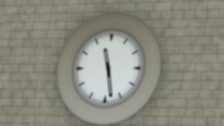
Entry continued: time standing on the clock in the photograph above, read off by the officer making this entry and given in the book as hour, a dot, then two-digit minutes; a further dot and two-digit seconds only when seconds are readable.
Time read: 11.28
